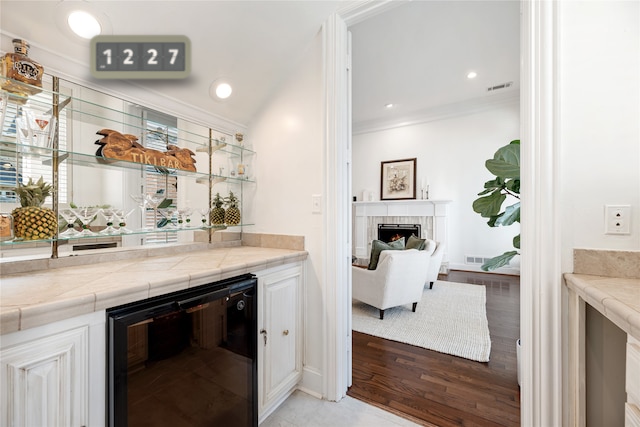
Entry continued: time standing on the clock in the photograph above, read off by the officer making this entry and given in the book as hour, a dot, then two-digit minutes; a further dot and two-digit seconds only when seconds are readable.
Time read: 12.27
